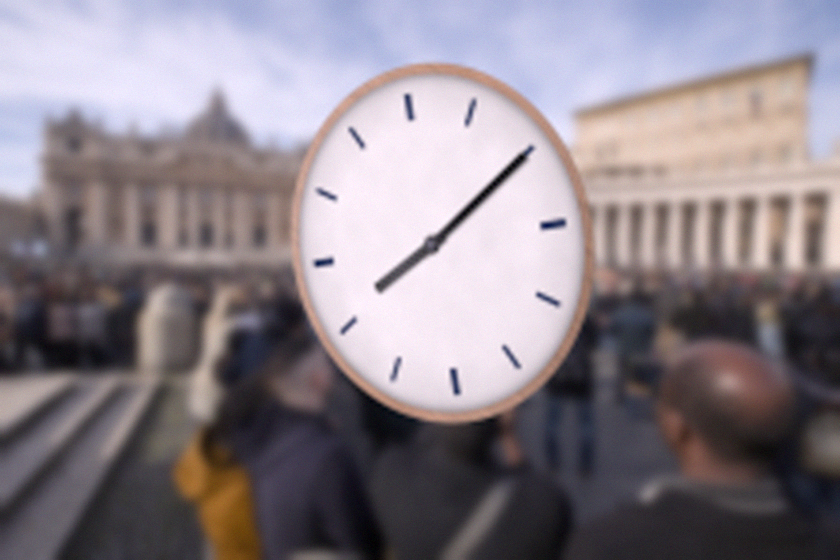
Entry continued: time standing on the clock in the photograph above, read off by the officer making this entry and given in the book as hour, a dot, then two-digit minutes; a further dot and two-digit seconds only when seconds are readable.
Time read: 8.10
